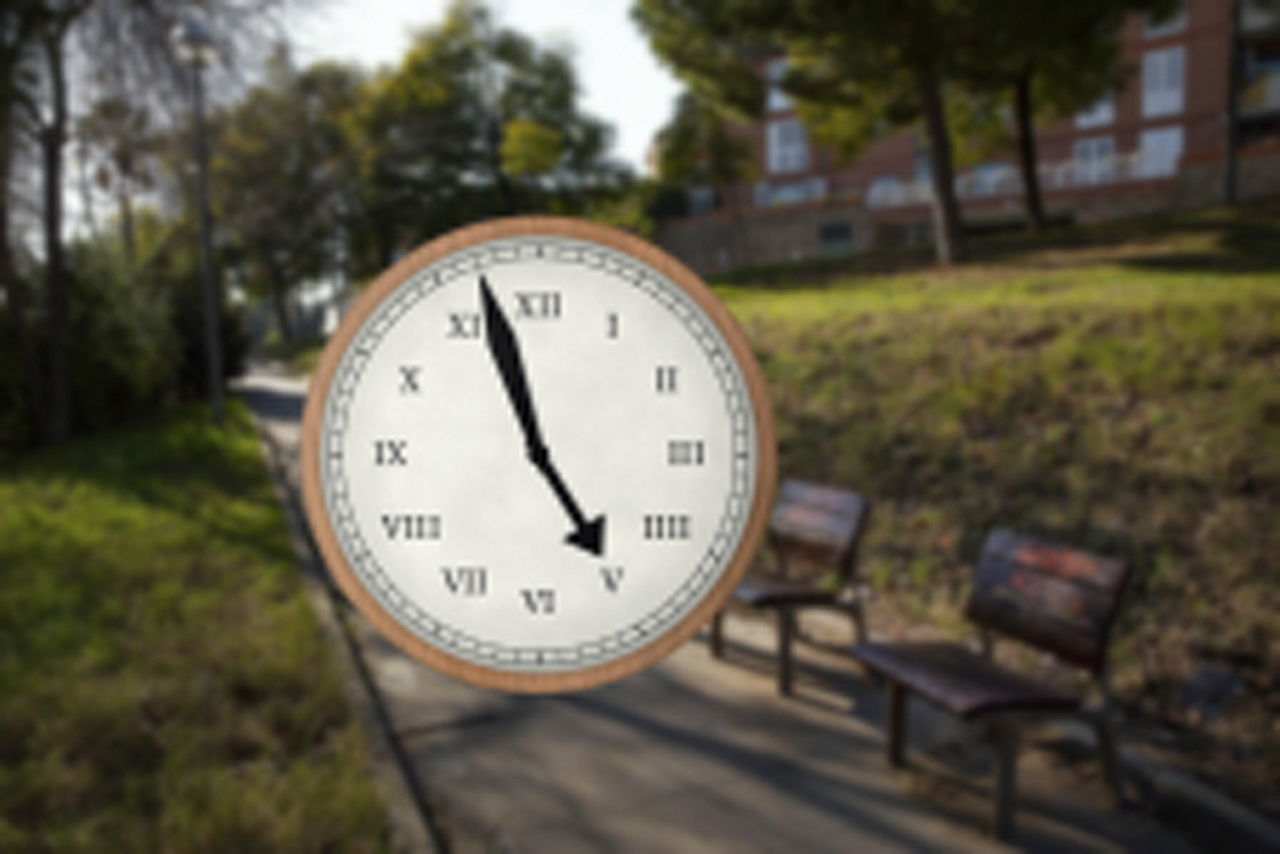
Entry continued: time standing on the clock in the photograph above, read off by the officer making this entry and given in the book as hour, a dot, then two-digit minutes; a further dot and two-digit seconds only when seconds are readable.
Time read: 4.57
